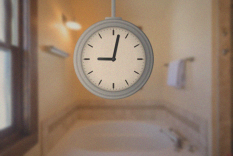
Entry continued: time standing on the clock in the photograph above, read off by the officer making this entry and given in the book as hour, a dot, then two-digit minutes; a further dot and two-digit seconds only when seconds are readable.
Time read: 9.02
